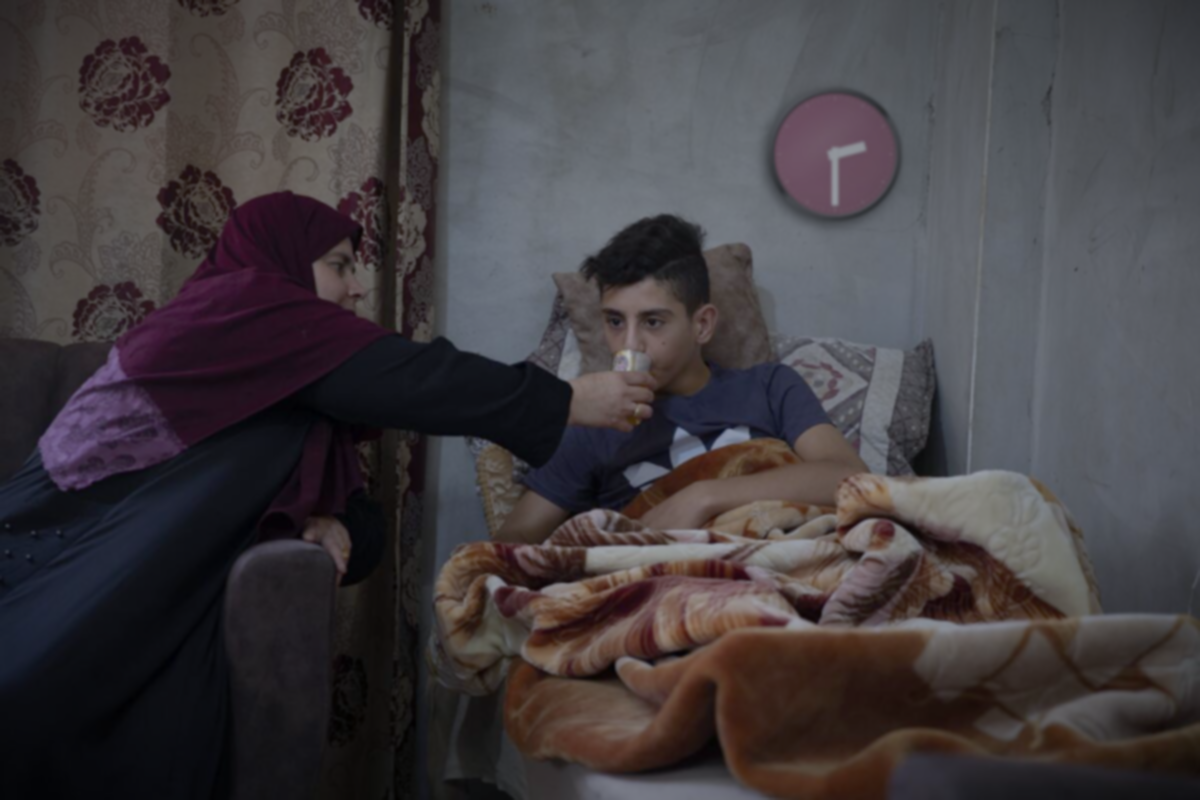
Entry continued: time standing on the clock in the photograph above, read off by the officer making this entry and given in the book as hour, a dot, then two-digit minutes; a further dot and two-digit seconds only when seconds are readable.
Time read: 2.30
